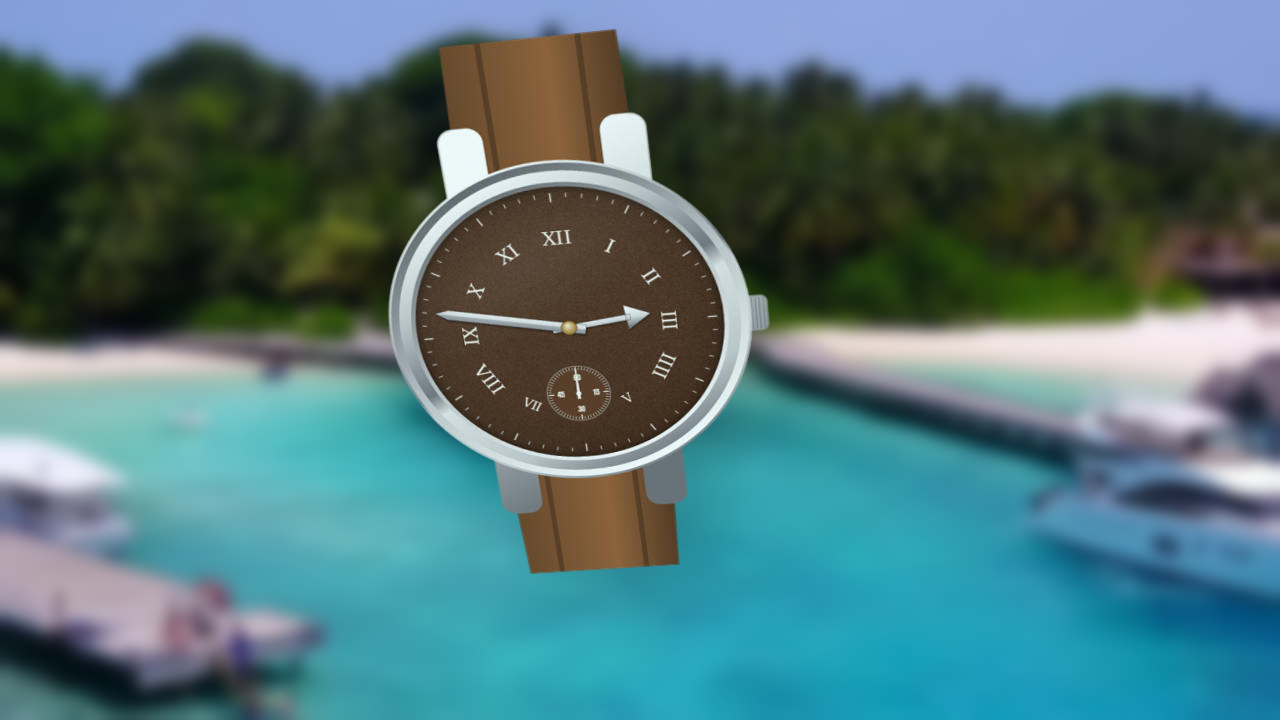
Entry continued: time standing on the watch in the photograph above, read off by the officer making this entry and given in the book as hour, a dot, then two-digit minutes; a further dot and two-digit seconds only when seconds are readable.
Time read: 2.47
